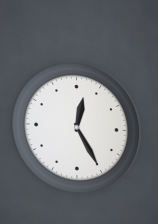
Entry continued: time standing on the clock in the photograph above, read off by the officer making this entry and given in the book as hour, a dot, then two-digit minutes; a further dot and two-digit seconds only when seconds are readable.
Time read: 12.25
